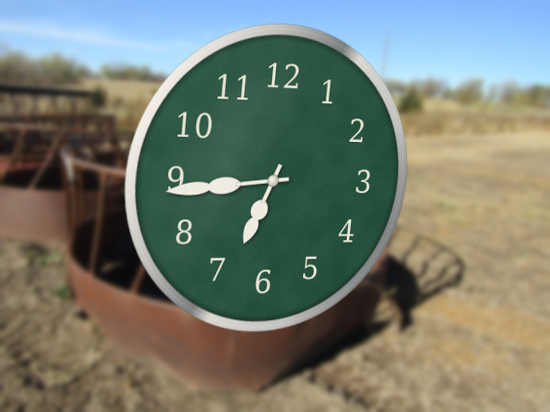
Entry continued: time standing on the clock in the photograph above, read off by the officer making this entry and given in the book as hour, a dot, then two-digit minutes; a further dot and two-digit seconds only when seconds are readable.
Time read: 6.44
